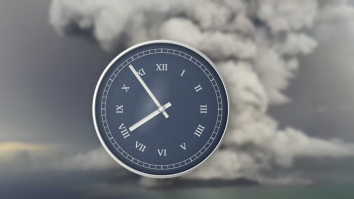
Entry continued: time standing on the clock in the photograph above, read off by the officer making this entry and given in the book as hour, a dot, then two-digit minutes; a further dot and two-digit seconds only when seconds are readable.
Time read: 7.54
